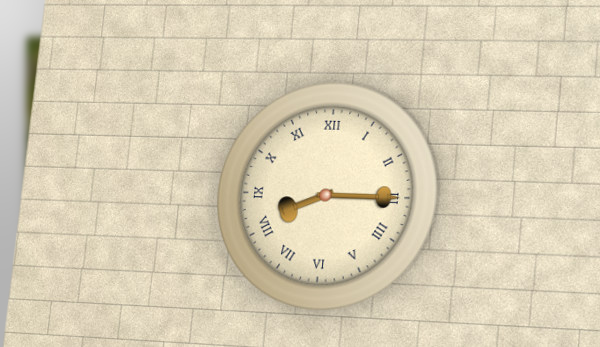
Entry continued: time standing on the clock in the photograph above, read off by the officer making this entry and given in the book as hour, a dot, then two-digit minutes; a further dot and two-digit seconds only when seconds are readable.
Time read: 8.15
